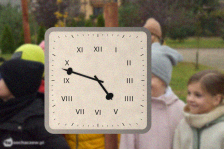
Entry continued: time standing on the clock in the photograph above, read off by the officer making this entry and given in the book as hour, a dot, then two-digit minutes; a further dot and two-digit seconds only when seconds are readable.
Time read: 4.48
